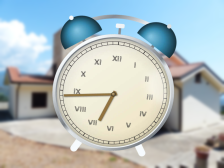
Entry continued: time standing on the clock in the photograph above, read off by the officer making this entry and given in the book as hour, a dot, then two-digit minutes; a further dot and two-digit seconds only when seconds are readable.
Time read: 6.44
